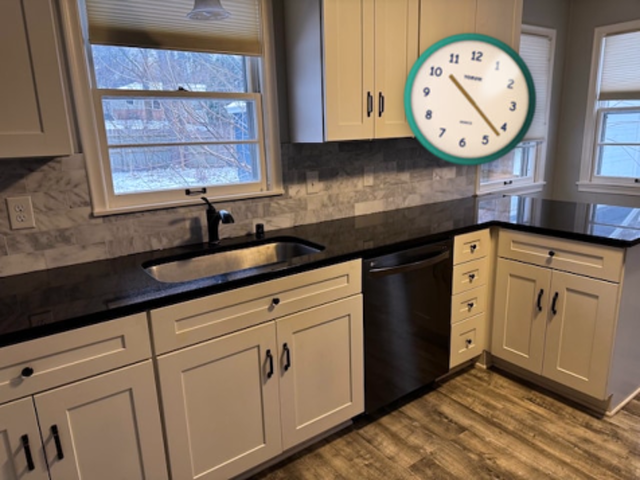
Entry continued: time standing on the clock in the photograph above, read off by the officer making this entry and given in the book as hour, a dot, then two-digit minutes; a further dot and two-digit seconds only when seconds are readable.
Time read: 10.22
